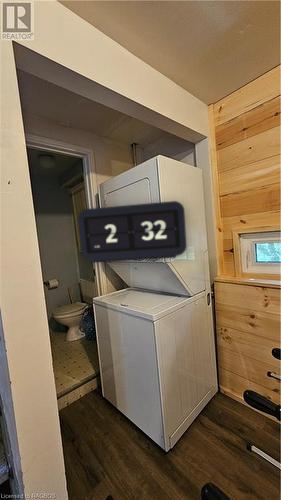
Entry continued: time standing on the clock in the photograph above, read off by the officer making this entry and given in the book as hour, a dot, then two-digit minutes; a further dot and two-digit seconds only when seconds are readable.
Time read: 2.32
